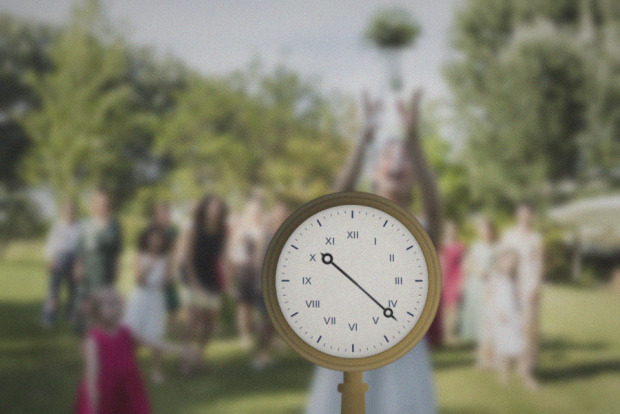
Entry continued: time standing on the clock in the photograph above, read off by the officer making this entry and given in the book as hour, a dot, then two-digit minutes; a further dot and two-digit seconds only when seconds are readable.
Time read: 10.22
